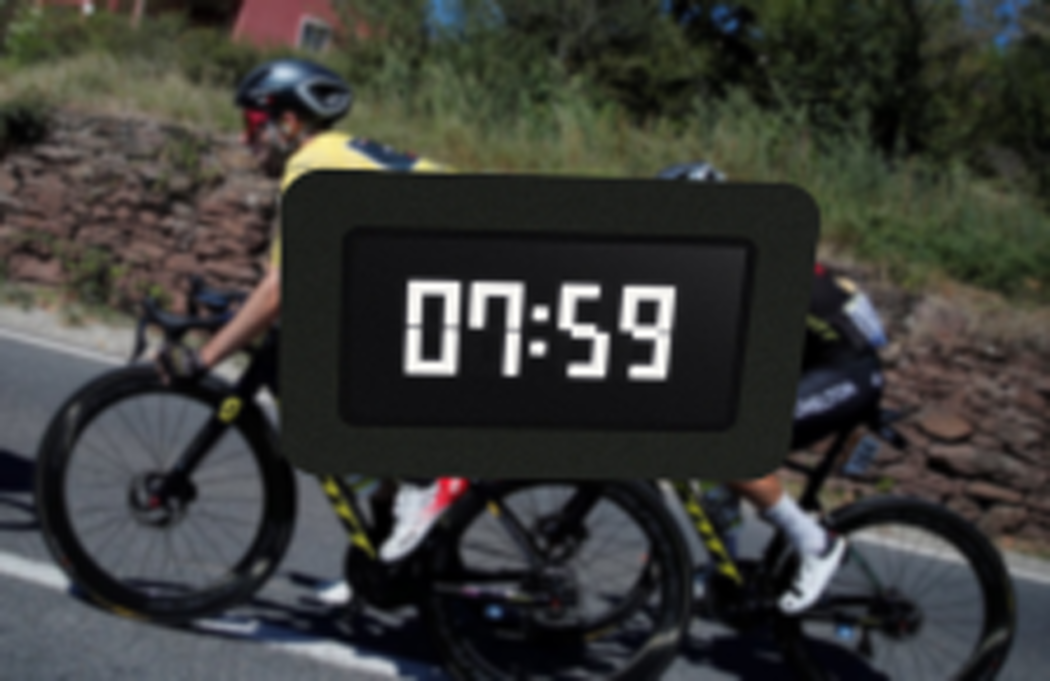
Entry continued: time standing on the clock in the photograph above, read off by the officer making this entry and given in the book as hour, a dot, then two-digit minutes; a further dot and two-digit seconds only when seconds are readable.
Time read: 7.59
